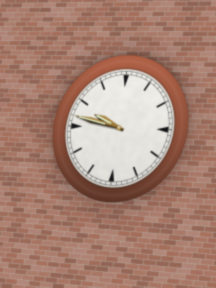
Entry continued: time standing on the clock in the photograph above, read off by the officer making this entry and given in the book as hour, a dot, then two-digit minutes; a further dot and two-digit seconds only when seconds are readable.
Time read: 9.47
